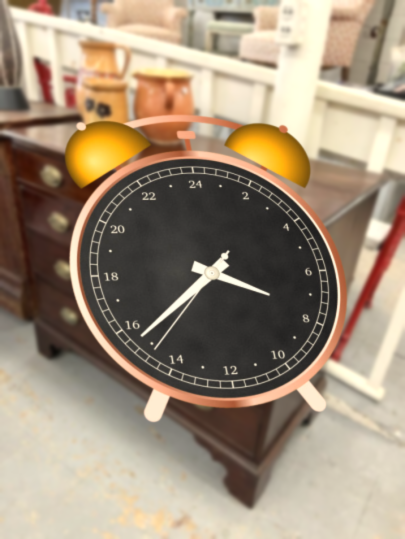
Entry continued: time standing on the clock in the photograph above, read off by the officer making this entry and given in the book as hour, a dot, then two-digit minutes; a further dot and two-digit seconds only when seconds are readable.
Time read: 7.38.37
